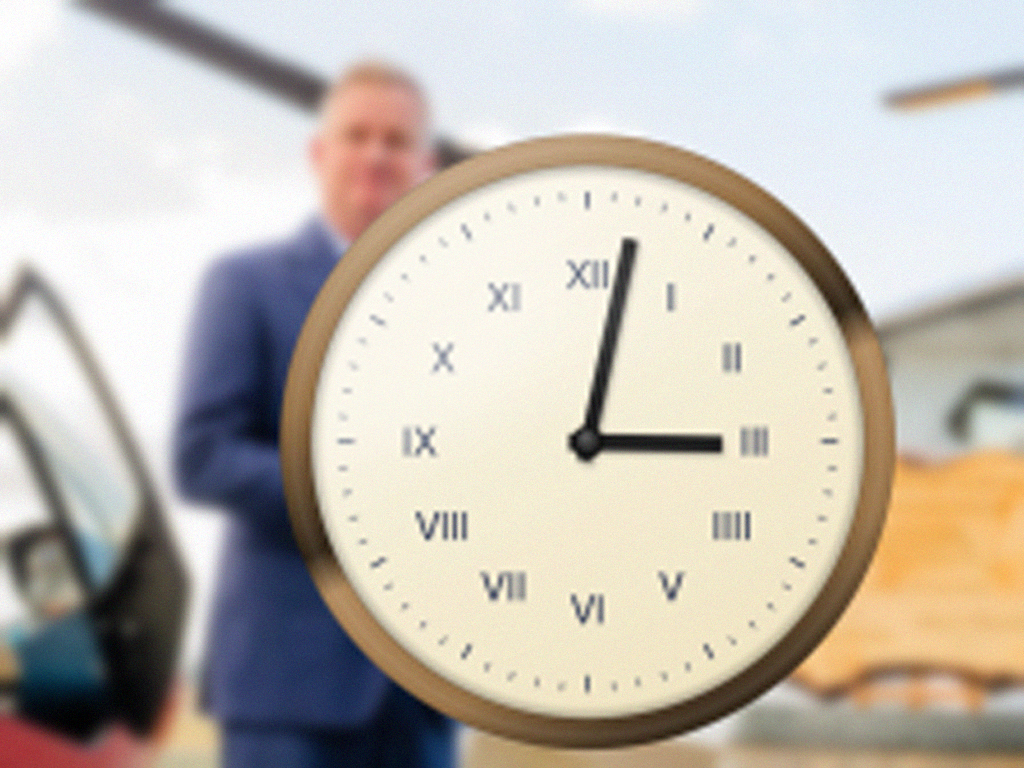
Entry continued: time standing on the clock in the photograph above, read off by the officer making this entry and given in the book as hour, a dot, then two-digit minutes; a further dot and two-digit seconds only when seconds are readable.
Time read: 3.02
